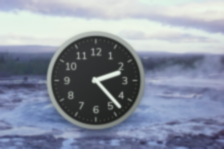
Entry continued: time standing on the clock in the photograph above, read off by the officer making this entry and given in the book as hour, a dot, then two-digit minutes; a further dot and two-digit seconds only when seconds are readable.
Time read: 2.23
